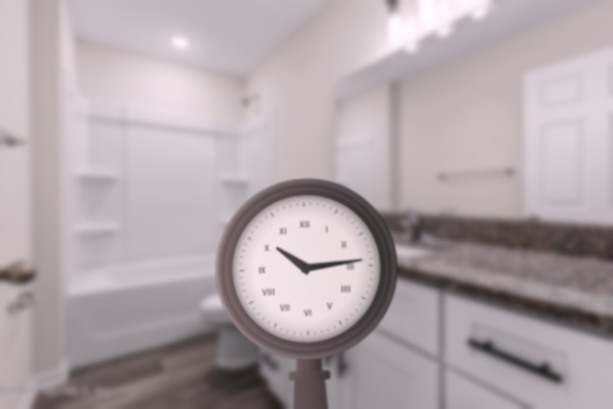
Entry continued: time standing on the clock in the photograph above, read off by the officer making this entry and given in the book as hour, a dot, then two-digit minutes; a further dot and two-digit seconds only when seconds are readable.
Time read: 10.14
